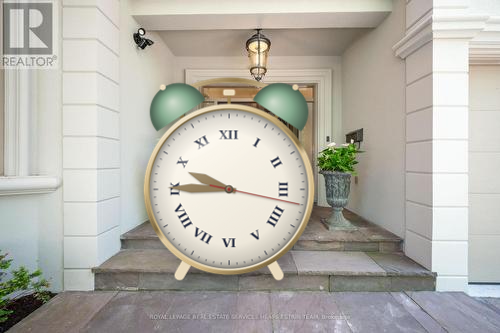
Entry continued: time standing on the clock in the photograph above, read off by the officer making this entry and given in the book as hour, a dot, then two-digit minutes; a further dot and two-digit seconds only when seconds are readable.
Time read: 9.45.17
